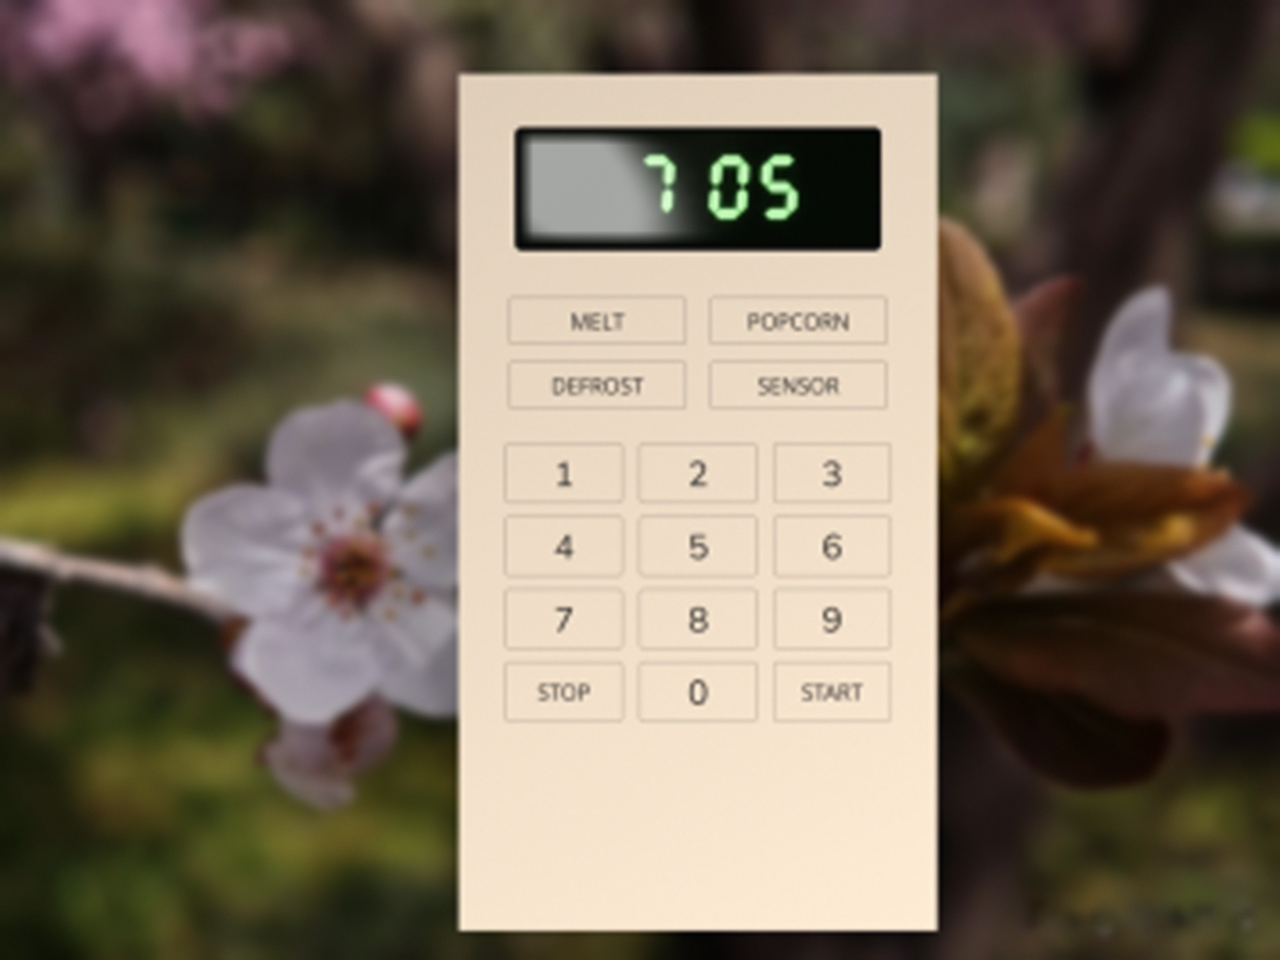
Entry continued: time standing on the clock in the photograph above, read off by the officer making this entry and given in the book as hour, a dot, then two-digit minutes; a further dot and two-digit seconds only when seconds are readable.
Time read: 7.05
